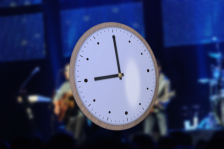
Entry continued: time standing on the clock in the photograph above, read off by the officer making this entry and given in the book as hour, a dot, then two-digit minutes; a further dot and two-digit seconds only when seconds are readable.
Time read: 9.00
